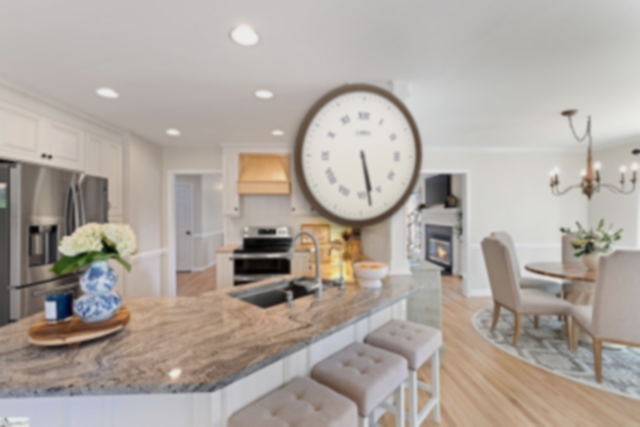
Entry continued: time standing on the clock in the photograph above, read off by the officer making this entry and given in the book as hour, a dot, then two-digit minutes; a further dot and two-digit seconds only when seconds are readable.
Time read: 5.28
